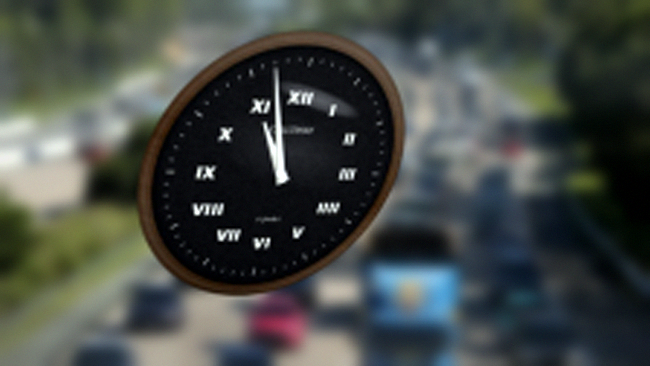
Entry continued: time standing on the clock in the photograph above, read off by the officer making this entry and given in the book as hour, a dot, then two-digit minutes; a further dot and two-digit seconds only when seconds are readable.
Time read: 10.57
